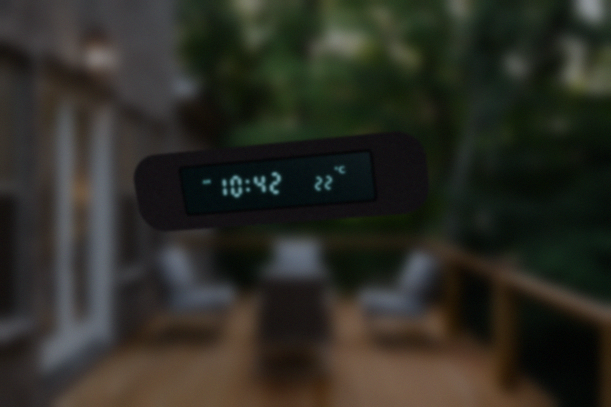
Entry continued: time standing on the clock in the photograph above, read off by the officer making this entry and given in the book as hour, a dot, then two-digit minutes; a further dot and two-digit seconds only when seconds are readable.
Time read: 10.42
